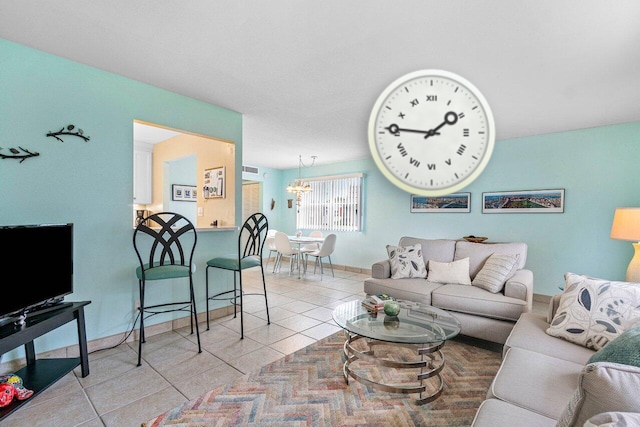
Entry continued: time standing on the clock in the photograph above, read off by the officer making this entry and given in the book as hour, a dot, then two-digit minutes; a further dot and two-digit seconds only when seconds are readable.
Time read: 1.46
